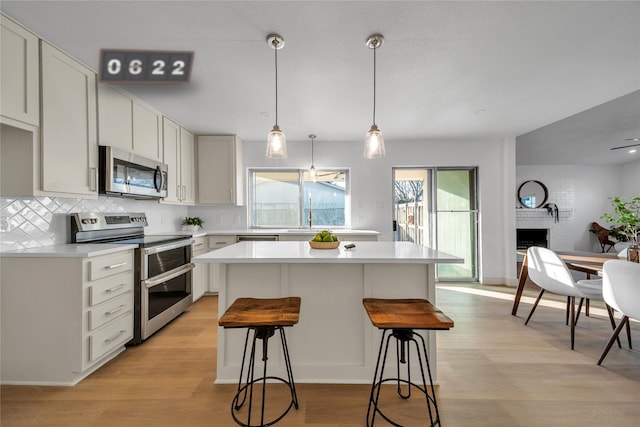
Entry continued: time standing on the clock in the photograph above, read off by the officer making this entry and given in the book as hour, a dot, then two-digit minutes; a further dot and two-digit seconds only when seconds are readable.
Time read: 6.22
